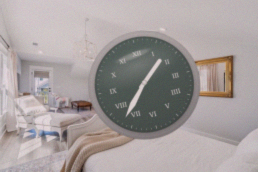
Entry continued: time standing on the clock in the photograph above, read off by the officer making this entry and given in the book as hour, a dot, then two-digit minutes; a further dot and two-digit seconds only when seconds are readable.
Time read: 1.37
